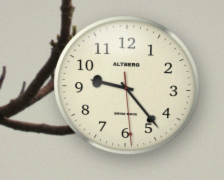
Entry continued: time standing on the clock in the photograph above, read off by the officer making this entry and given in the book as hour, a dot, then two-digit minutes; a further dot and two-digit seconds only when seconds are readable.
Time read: 9.23.29
